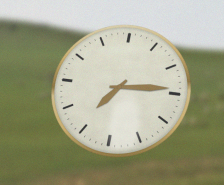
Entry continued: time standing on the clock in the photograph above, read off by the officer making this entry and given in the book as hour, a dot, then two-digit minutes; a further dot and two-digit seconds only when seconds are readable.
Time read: 7.14
